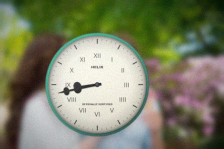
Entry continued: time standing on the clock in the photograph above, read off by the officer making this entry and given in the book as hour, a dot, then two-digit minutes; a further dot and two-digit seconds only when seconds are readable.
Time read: 8.43
